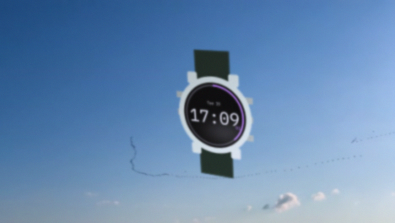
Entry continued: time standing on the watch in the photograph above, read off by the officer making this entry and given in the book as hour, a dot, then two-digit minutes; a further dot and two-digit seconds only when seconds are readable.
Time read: 17.09
